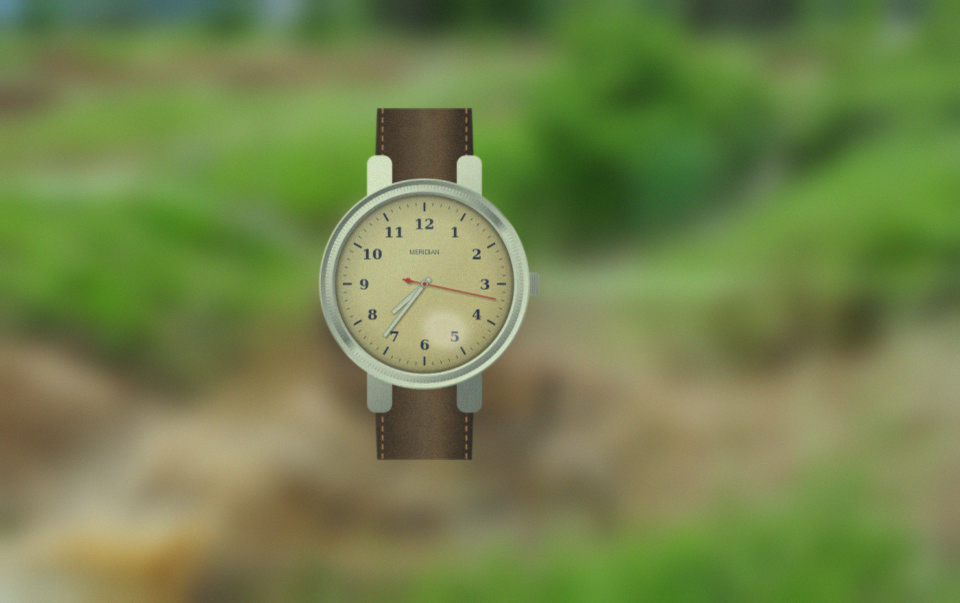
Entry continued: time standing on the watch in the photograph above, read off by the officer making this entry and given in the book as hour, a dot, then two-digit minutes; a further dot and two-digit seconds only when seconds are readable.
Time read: 7.36.17
